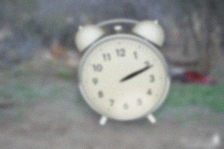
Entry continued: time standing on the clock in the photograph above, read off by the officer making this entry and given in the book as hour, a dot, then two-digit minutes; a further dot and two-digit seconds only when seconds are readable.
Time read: 2.11
